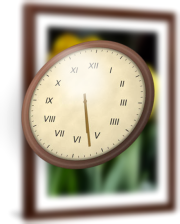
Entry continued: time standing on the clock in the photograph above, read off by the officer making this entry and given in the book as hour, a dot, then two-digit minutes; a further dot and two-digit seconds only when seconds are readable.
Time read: 5.27
